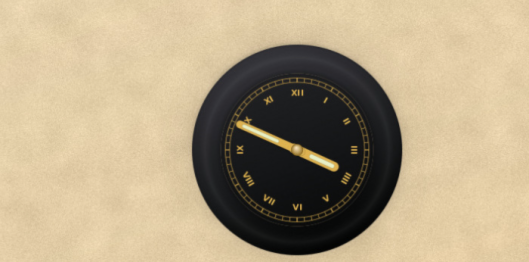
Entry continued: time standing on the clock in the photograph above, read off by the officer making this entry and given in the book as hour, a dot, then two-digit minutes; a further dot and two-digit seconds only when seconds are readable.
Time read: 3.49
